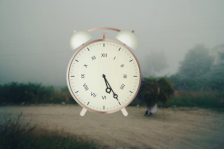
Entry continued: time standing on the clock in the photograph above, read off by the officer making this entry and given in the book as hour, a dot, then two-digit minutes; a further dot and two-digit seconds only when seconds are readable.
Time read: 5.25
